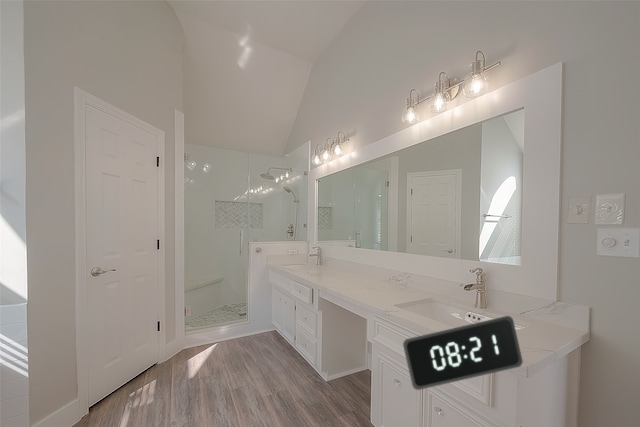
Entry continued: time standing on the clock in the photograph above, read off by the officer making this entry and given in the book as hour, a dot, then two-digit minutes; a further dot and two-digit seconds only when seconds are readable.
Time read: 8.21
